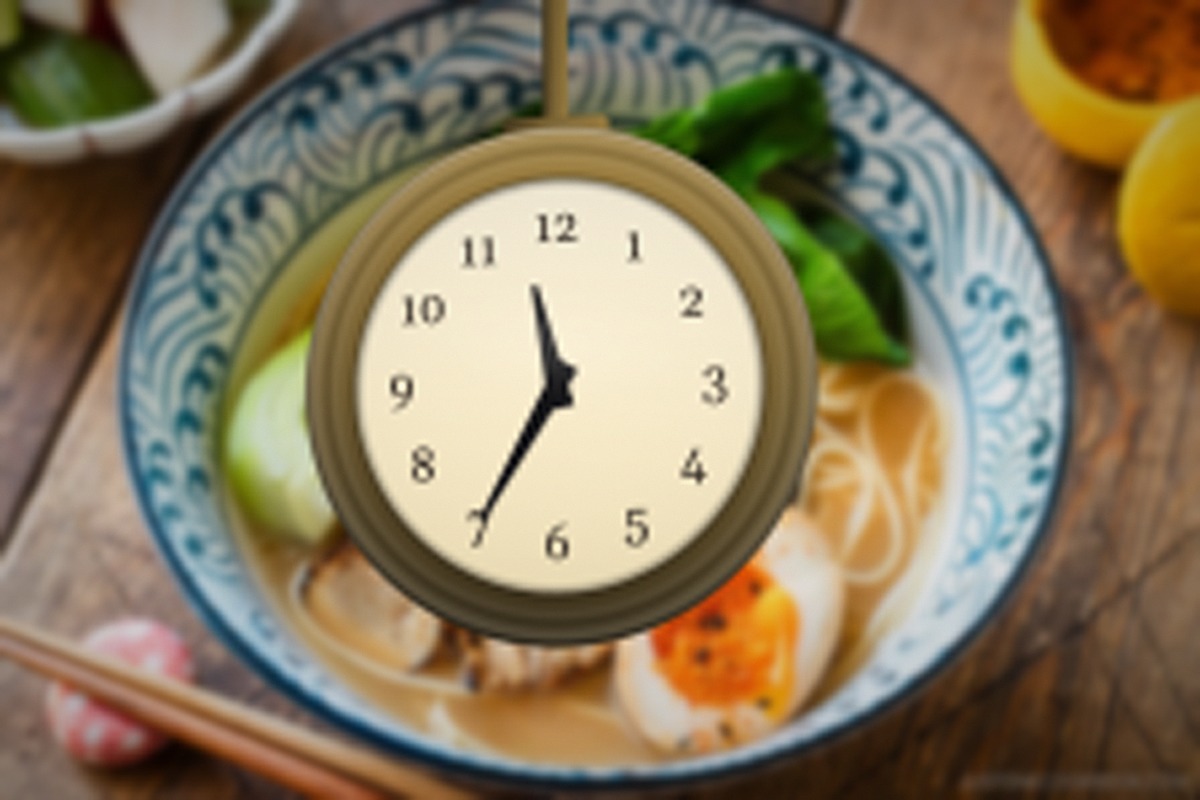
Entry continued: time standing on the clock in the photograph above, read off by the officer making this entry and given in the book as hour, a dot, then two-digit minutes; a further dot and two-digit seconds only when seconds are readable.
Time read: 11.35
